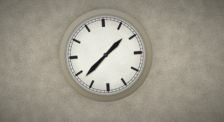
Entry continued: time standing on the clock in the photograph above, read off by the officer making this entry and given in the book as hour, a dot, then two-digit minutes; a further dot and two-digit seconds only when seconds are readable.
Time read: 1.38
